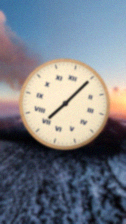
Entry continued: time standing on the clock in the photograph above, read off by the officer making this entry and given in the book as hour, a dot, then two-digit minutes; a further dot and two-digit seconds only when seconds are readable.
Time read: 7.05
